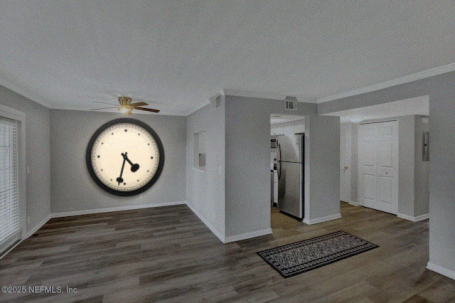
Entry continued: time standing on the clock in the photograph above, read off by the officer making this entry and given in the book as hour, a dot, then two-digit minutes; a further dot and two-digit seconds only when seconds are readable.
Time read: 4.32
